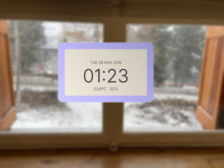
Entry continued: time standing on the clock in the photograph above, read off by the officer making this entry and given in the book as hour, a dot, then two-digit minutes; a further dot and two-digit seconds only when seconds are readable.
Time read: 1.23
